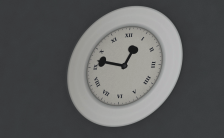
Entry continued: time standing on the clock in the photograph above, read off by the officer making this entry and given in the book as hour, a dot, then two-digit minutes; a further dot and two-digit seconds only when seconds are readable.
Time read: 12.47
